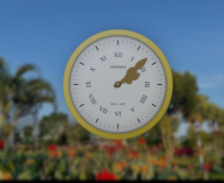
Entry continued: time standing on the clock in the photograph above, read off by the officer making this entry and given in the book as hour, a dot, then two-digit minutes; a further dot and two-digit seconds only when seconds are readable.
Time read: 2.08
